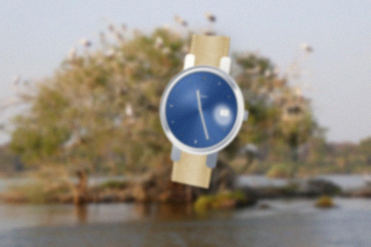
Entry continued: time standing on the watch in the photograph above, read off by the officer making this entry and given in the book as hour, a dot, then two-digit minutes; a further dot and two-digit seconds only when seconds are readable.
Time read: 11.26
